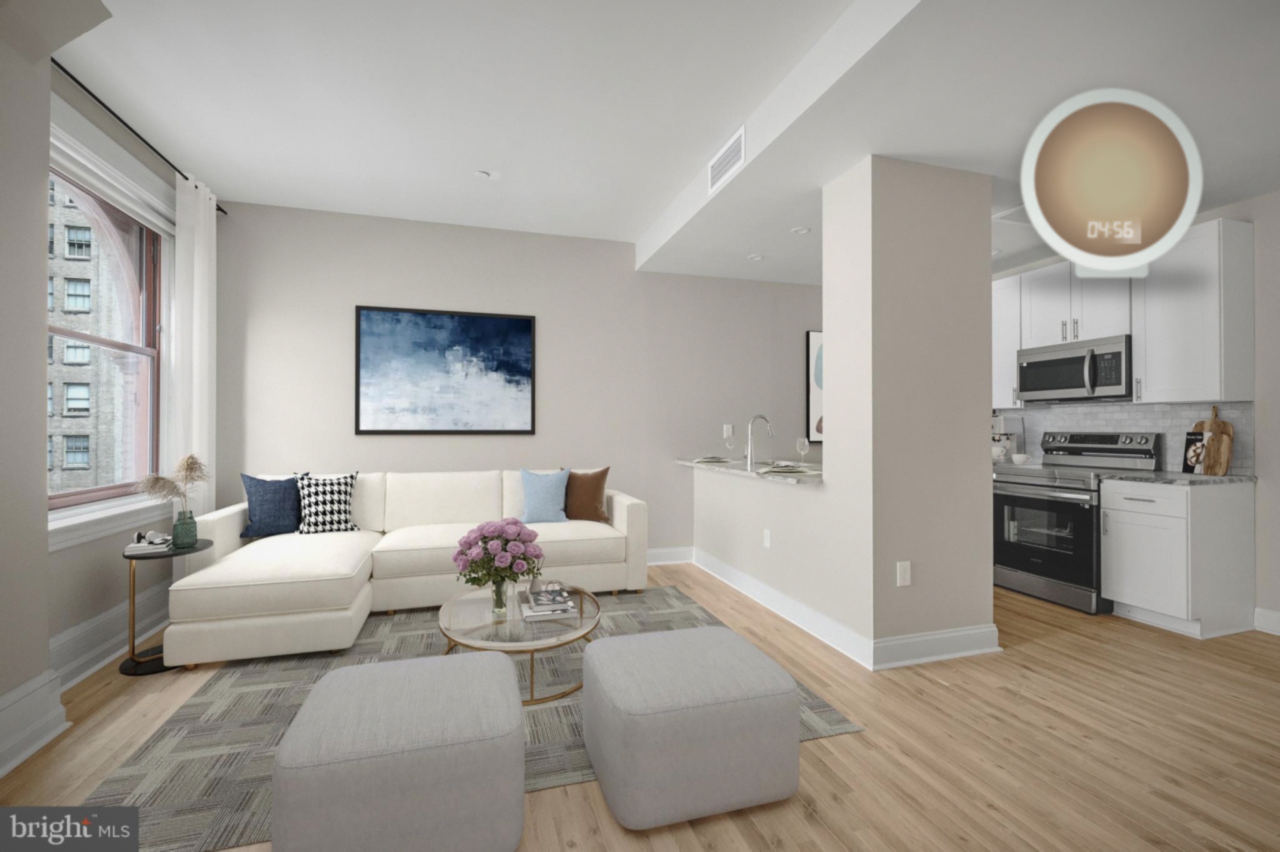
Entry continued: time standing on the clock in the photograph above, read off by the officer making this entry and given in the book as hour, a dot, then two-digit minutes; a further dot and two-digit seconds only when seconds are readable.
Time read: 4.56
